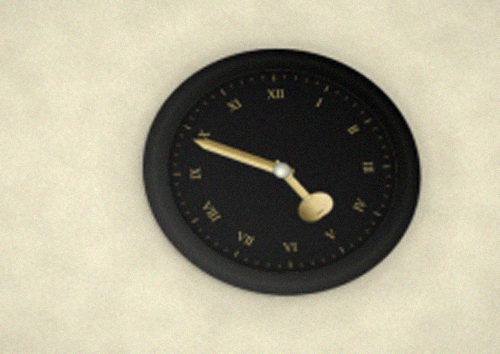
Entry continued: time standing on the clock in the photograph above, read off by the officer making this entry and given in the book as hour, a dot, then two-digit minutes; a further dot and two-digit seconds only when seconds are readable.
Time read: 4.49
